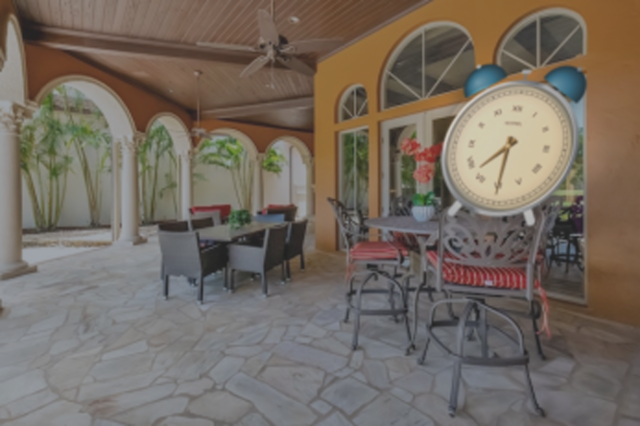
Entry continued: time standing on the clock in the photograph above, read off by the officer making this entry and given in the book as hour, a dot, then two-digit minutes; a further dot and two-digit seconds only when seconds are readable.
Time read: 7.30
